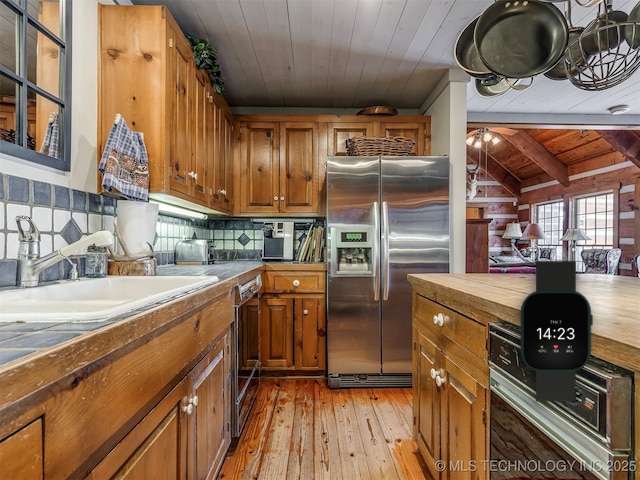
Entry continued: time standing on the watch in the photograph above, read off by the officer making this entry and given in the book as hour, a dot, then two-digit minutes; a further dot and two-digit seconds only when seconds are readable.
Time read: 14.23
